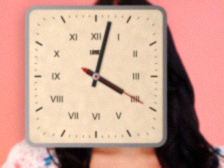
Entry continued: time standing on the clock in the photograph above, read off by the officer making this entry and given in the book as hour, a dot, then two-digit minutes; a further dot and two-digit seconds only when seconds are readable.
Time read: 4.02.20
